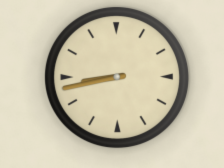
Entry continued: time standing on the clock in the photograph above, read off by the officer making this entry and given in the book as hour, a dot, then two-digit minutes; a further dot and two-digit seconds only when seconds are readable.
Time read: 8.43
